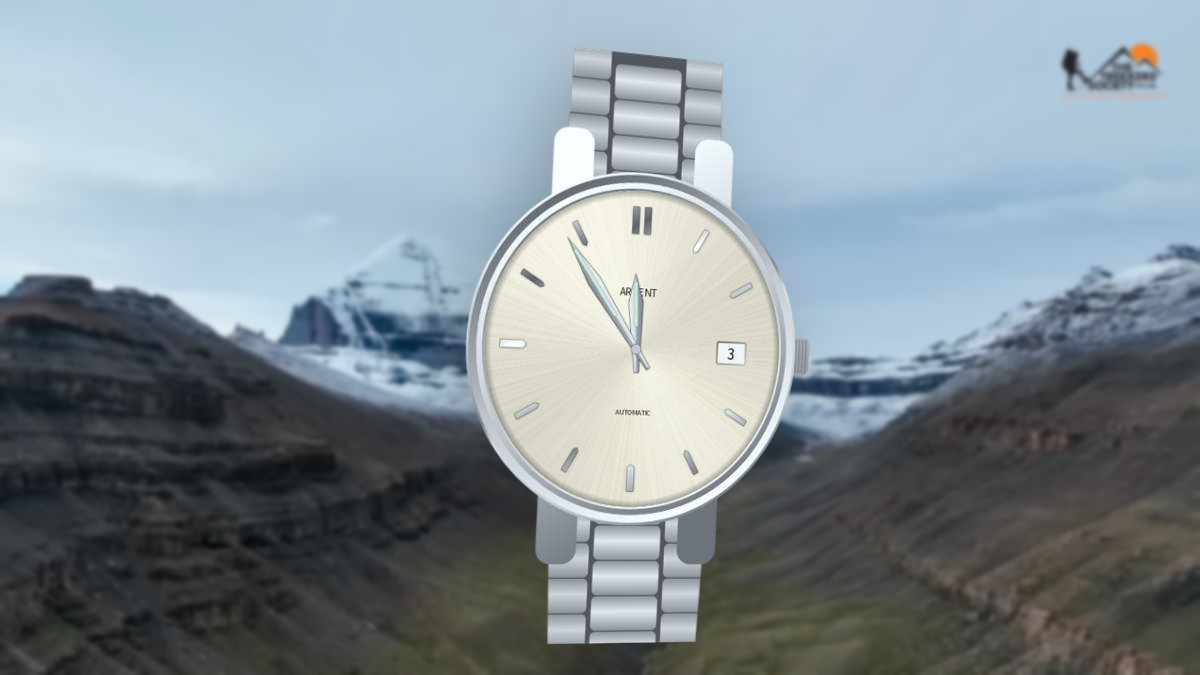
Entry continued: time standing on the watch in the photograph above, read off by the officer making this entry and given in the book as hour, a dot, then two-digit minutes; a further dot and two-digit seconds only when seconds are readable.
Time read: 11.54
